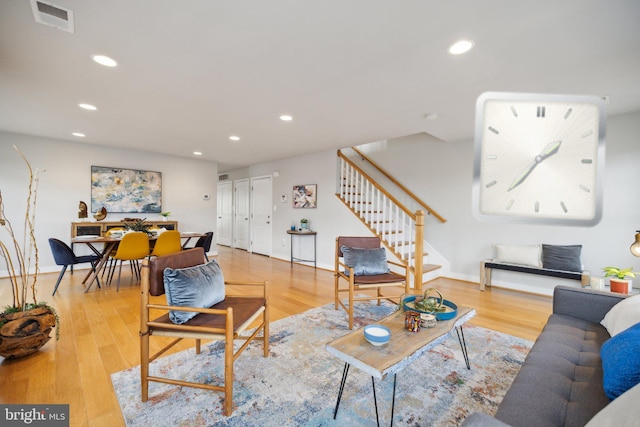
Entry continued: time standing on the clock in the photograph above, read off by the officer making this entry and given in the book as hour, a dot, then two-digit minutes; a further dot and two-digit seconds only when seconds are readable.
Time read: 1.37
